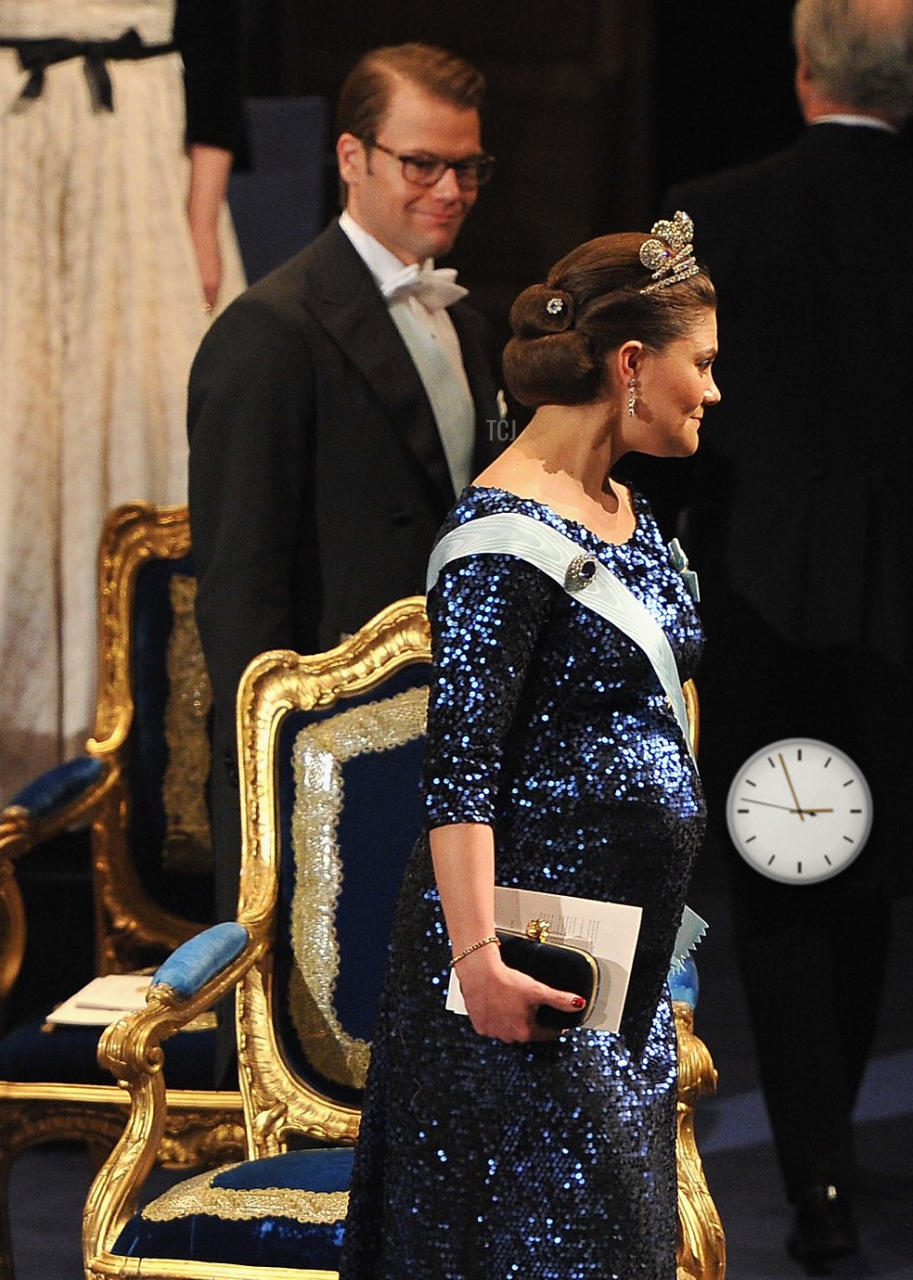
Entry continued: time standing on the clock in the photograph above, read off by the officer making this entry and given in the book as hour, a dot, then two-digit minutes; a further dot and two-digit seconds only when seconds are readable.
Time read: 2.56.47
